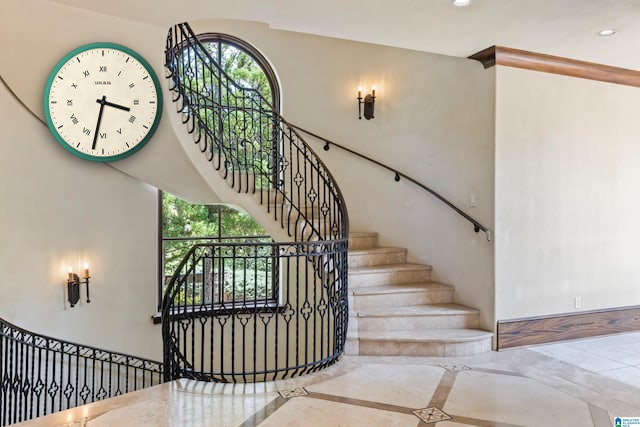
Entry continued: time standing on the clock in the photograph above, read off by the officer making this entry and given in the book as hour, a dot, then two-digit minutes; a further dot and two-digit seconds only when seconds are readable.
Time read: 3.32
